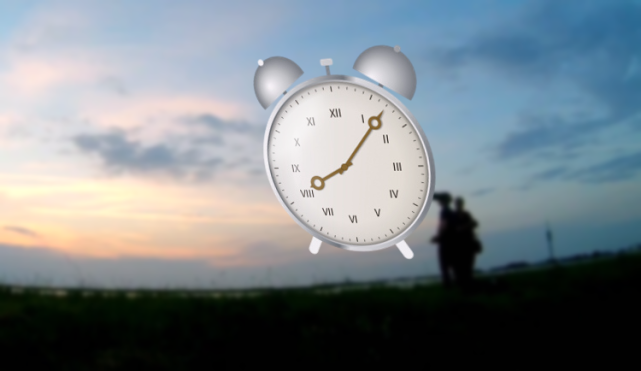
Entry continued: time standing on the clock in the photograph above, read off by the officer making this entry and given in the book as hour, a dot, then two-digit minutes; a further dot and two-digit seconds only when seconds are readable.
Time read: 8.07
